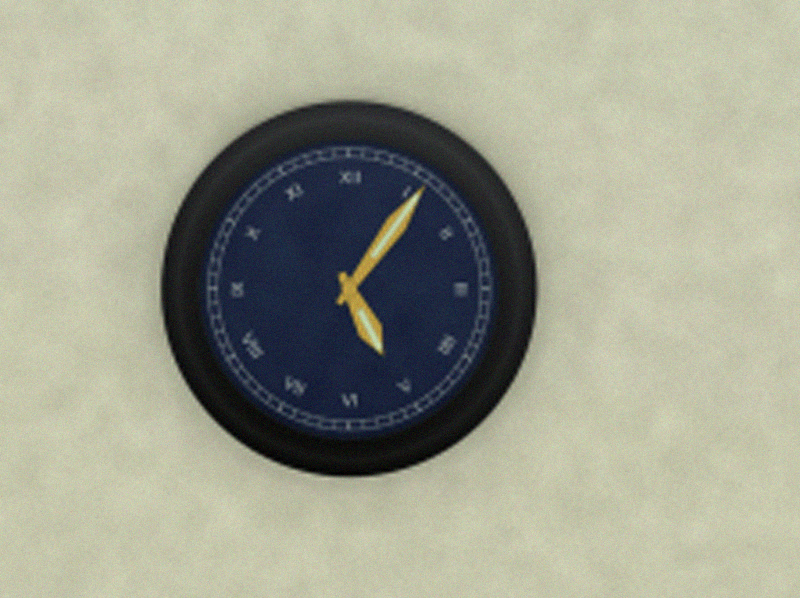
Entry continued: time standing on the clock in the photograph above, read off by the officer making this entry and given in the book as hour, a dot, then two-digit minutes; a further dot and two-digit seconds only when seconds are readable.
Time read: 5.06
